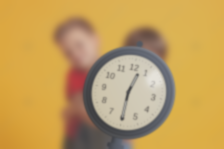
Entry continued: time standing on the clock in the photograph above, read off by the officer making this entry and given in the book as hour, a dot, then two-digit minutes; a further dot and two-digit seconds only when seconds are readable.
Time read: 12.30
